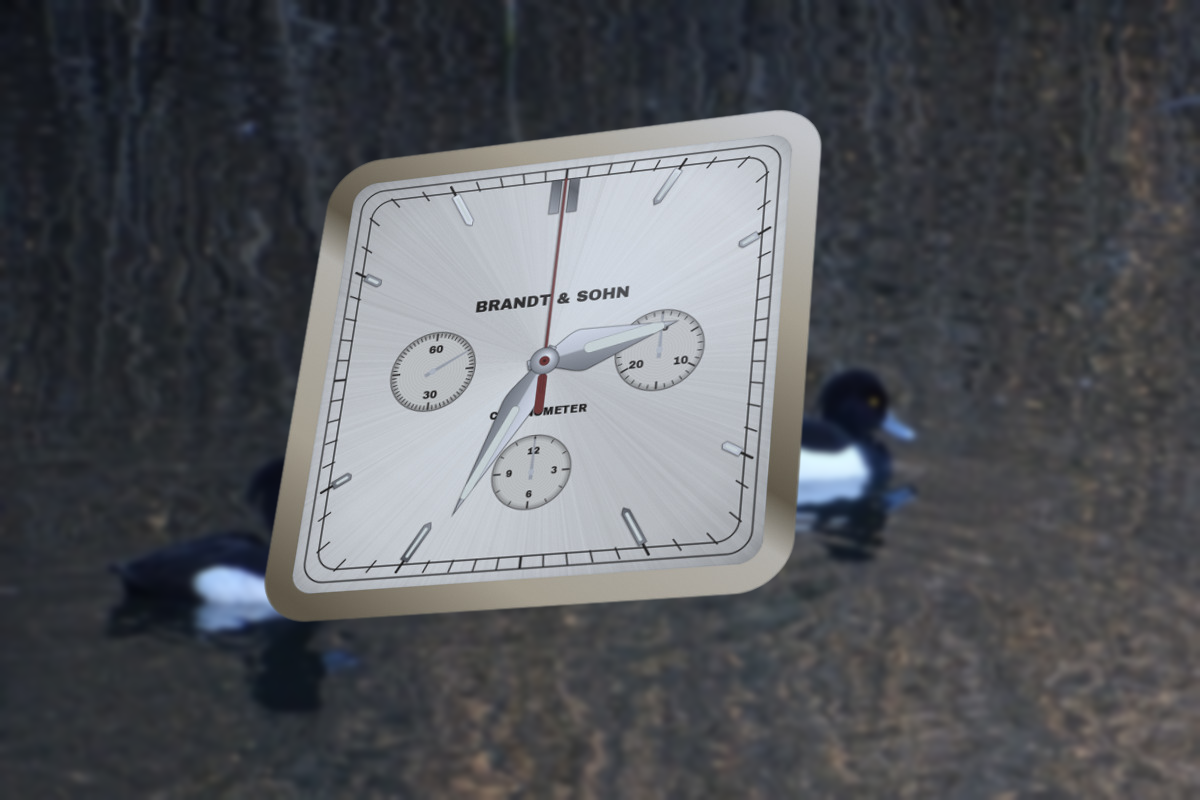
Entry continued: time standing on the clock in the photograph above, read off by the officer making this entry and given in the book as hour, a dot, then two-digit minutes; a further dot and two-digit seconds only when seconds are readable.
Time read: 2.34.10
